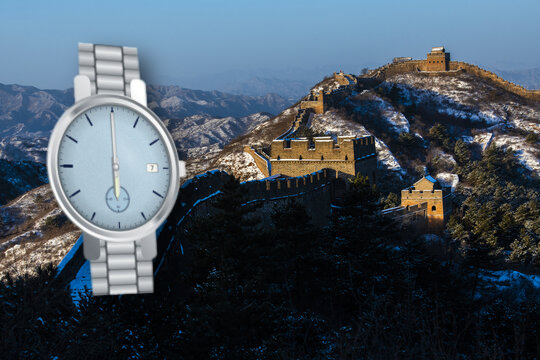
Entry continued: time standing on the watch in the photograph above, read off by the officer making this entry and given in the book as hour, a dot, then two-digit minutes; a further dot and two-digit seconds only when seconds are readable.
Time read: 6.00
